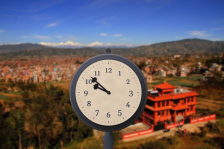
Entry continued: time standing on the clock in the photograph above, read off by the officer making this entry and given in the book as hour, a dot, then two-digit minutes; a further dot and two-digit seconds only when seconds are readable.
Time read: 9.52
